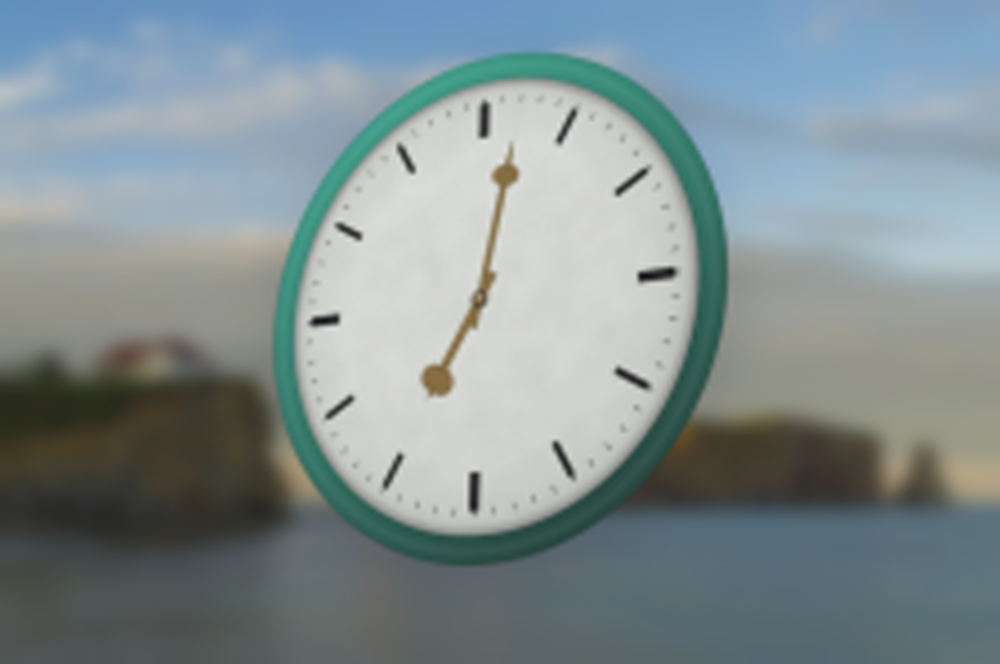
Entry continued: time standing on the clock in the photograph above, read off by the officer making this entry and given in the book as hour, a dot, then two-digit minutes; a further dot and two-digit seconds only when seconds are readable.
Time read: 7.02
